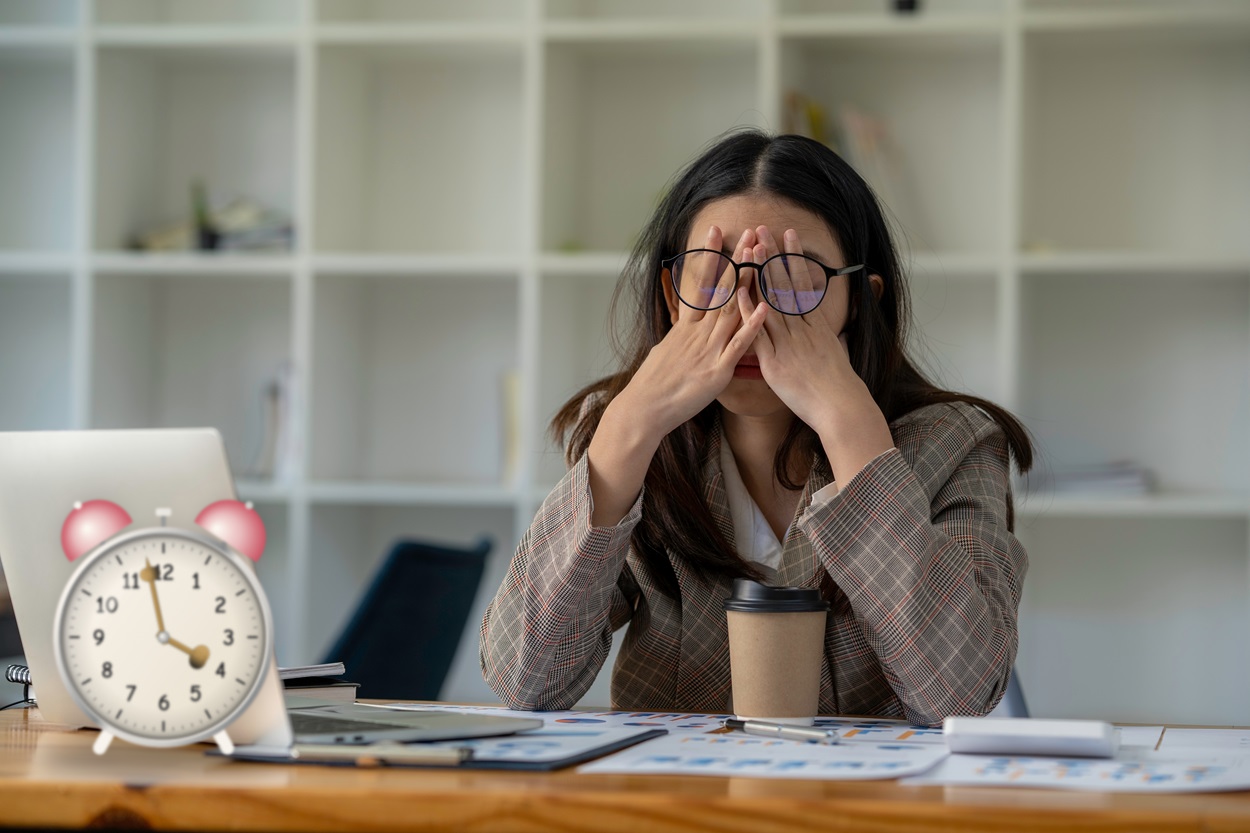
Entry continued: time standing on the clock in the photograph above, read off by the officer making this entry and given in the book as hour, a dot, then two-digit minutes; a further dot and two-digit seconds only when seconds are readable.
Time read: 3.58
